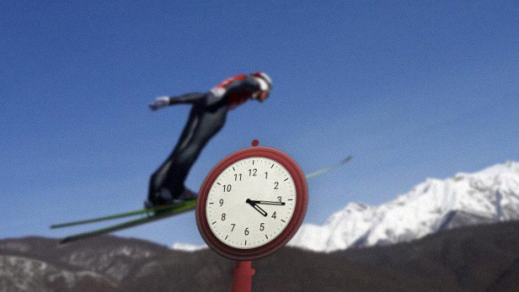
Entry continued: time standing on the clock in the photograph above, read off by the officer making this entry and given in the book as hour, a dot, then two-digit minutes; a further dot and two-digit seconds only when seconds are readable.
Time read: 4.16
